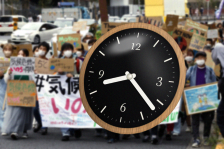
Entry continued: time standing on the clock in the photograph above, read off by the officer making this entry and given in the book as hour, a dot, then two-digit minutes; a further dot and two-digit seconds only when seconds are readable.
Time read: 8.22
